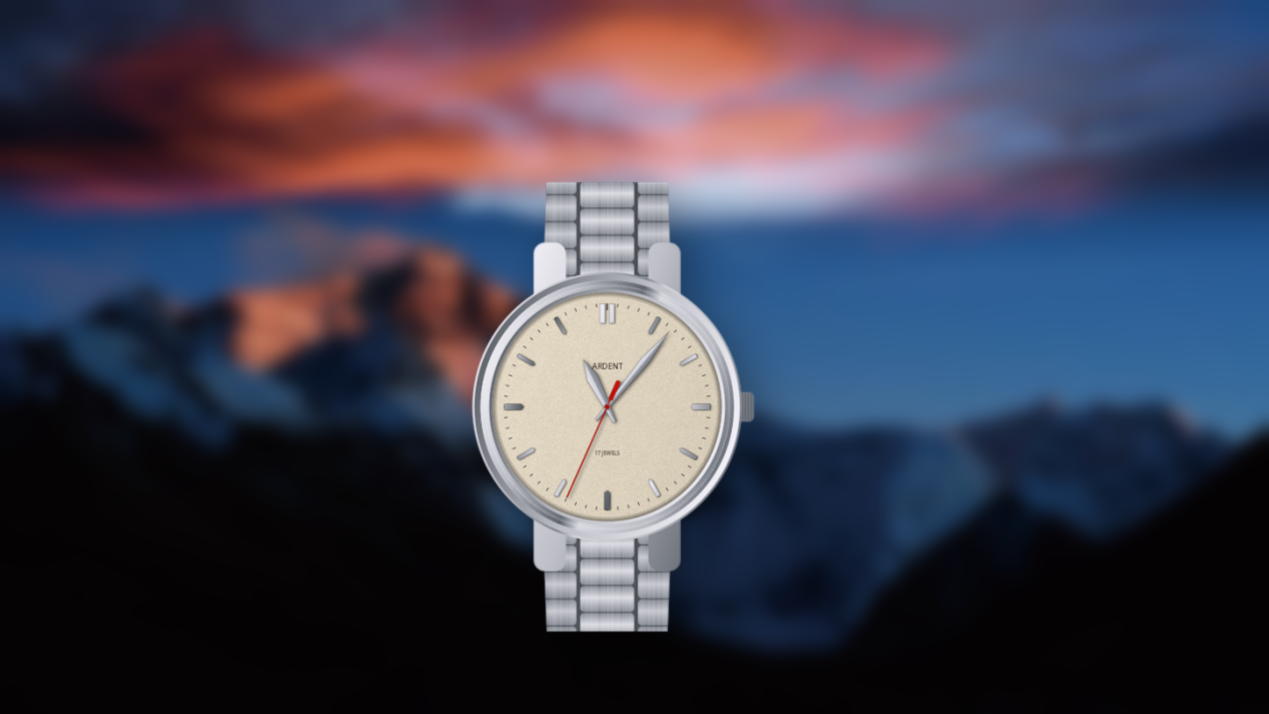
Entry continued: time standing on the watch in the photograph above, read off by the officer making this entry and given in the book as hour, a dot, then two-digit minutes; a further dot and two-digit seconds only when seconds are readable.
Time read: 11.06.34
